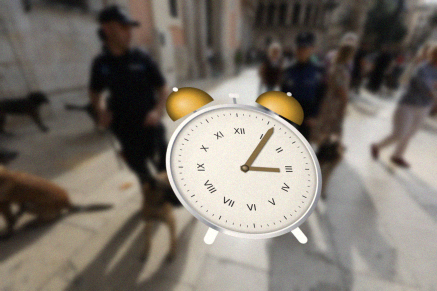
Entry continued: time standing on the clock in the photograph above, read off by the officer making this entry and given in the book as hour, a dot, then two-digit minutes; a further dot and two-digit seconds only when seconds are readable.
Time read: 3.06
